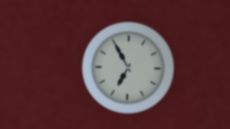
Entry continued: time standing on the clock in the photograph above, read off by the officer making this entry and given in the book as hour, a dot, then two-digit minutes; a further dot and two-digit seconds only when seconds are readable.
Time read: 6.55
